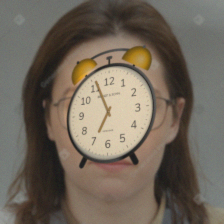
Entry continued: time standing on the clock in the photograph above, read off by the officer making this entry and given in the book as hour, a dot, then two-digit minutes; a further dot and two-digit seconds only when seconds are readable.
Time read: 6.56
